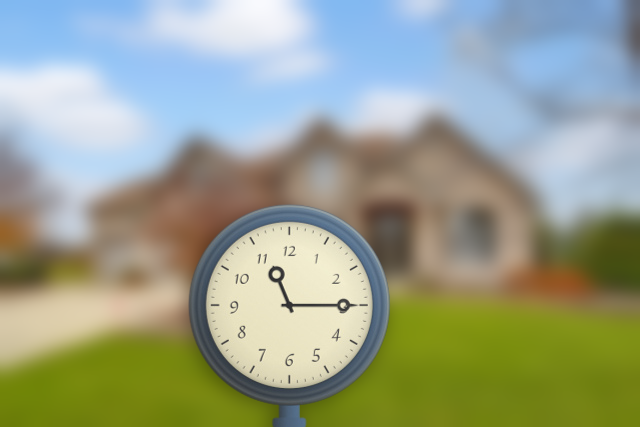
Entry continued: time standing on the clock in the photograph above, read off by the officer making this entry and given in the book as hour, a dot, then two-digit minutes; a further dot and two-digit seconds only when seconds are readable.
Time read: 11.15
